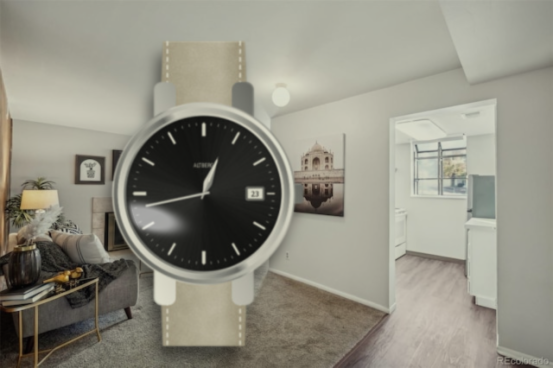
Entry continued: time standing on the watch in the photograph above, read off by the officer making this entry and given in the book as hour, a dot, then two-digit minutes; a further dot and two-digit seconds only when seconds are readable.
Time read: 12.43
